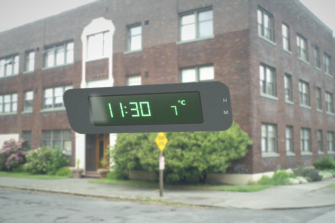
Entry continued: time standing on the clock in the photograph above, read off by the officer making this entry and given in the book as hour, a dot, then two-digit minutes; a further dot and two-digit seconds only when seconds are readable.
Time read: 11.30
